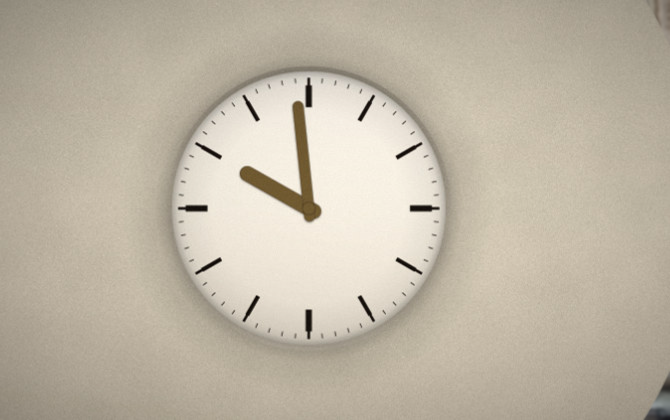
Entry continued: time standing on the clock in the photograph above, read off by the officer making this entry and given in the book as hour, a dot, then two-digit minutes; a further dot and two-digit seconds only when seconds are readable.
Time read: 9.59
